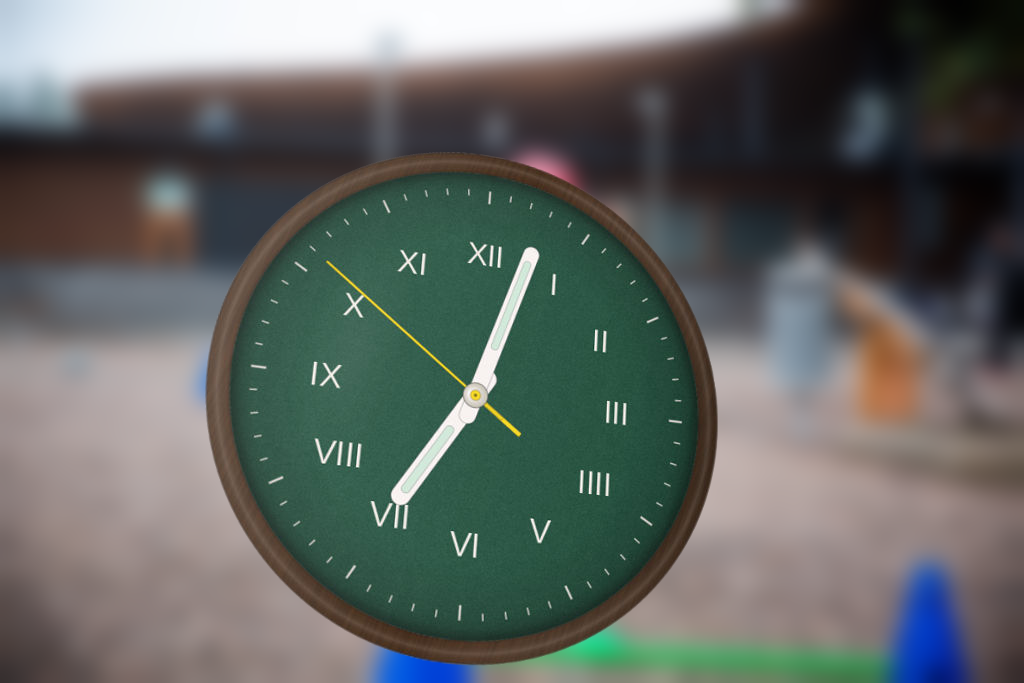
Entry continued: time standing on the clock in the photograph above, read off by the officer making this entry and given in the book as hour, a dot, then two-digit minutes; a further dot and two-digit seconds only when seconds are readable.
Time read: 7.02.51
